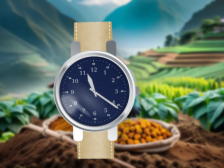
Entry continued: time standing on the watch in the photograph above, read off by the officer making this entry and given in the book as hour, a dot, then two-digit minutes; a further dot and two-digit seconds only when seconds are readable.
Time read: 11.21
